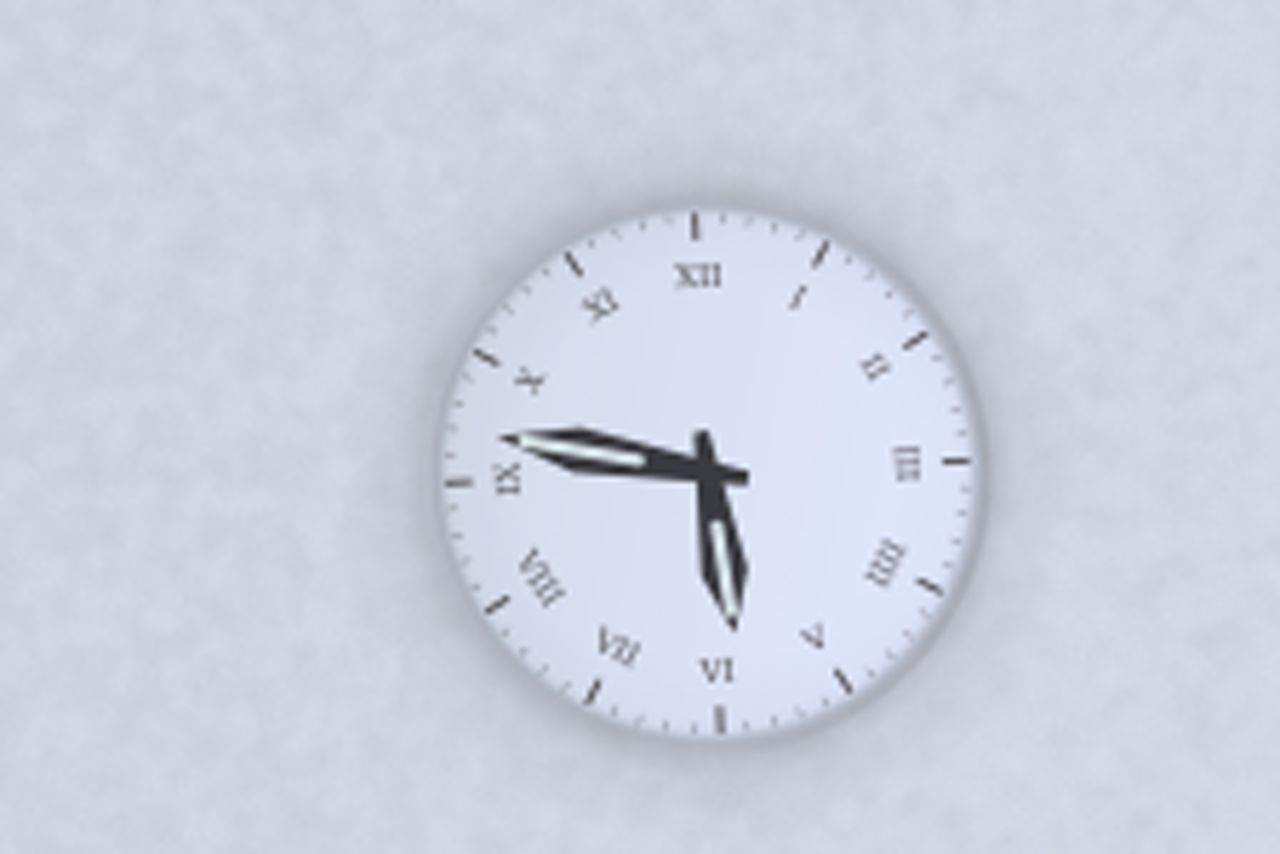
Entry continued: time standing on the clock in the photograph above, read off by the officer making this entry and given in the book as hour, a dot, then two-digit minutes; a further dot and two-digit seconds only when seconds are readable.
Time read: 5.47
